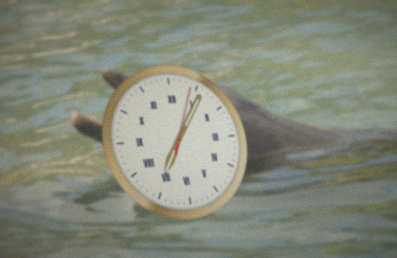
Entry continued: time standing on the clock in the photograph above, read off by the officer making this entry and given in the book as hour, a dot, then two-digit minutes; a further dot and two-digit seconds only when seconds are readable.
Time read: 7.06.04
